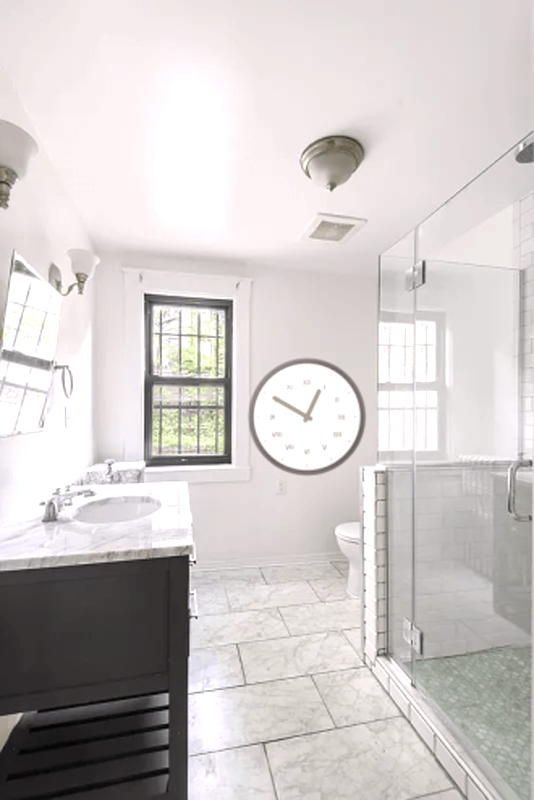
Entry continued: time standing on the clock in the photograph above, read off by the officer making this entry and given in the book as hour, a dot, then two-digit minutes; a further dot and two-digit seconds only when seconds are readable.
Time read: 12.50
